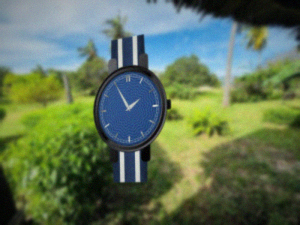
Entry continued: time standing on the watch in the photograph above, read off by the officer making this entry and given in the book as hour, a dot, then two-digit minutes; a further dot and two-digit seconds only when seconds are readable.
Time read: 1.55
